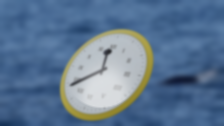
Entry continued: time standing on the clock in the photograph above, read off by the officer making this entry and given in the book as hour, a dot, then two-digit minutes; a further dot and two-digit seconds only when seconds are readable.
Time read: 11.39
